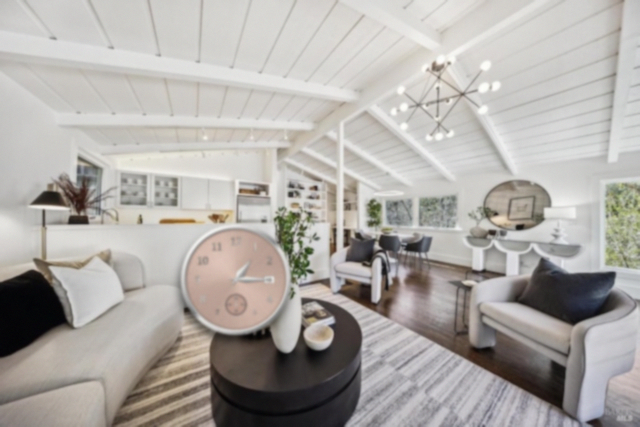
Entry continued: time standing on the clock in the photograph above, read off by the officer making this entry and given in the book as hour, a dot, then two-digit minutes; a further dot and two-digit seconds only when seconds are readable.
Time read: 1.15
